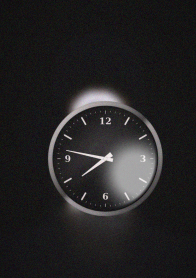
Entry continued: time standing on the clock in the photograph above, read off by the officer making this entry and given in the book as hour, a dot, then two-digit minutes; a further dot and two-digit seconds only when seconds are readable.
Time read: 7.47
